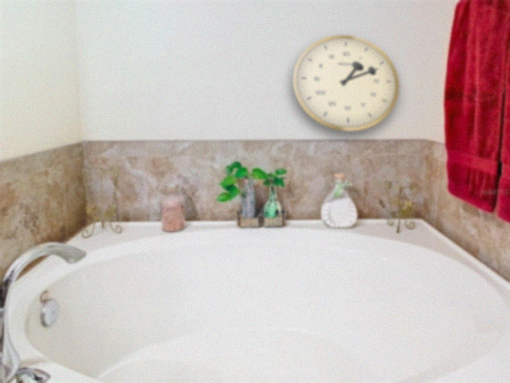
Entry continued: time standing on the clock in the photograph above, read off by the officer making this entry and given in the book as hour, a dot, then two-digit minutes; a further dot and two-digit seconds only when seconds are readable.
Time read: 1.11
